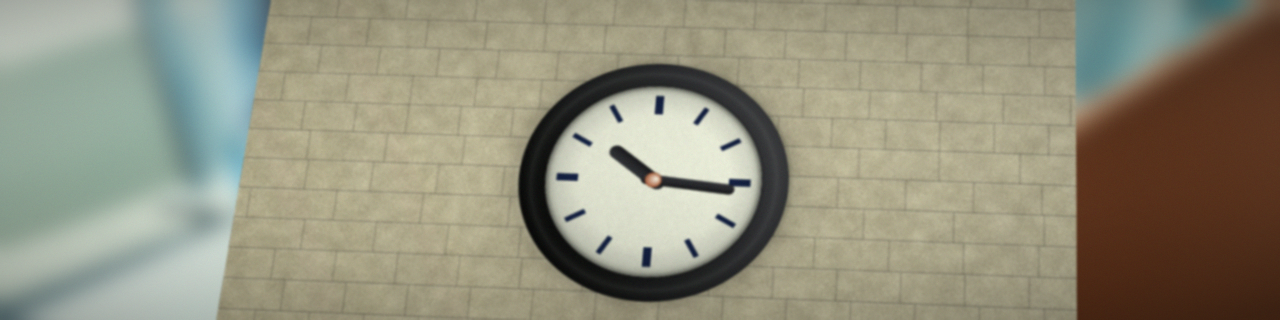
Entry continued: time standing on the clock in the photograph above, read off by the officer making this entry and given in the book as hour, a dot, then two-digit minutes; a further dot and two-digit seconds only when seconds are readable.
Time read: 10.16
